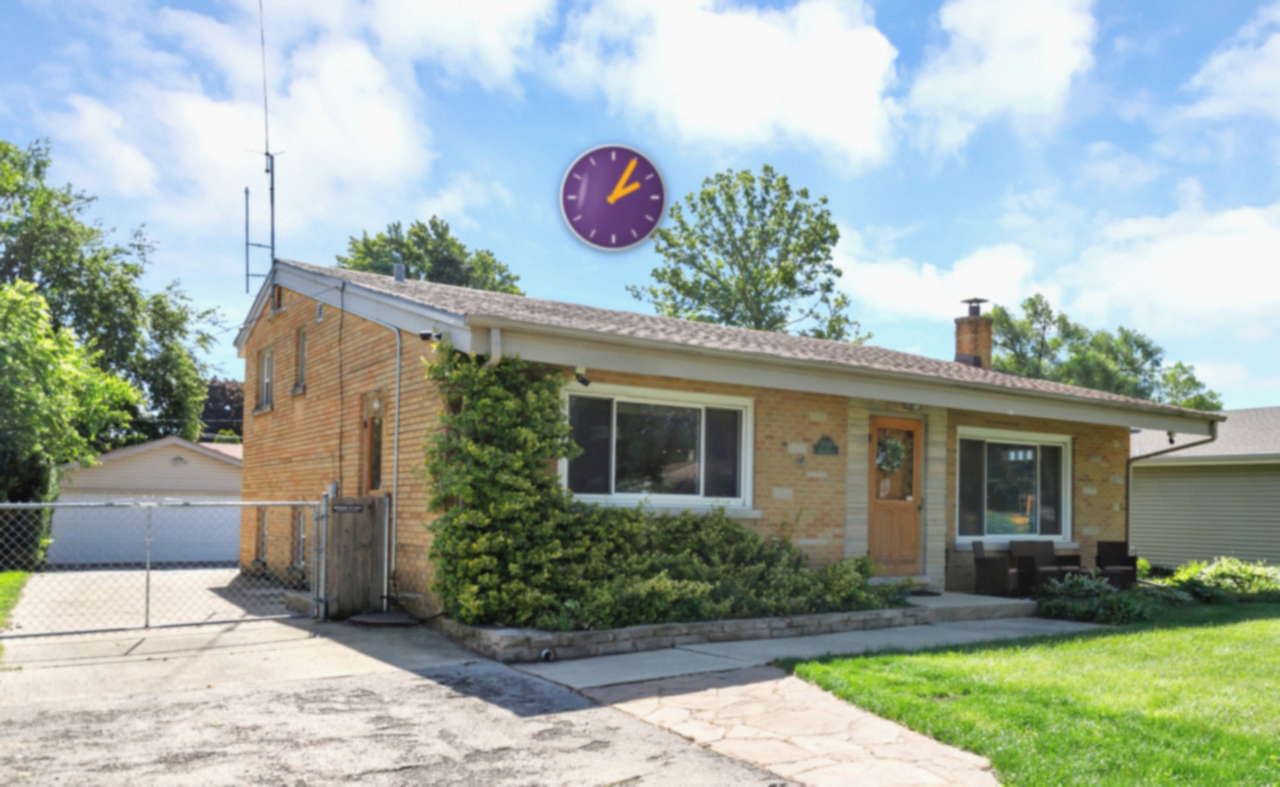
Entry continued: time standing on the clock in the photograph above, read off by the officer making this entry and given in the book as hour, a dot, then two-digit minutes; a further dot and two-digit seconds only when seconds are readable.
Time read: 2.05
